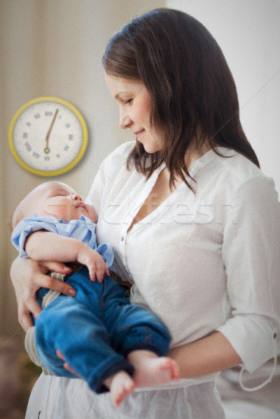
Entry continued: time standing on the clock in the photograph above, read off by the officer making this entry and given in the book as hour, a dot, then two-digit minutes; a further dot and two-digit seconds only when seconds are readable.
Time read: 6.03
